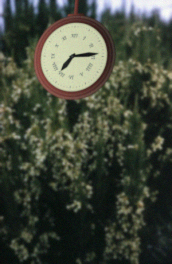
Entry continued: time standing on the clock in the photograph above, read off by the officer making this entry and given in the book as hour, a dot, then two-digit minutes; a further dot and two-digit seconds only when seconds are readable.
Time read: 7.14
